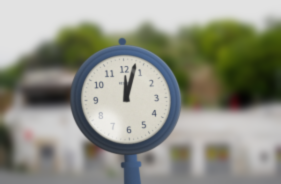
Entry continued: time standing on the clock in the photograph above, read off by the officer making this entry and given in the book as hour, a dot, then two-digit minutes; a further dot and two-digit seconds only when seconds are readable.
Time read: 12.03
